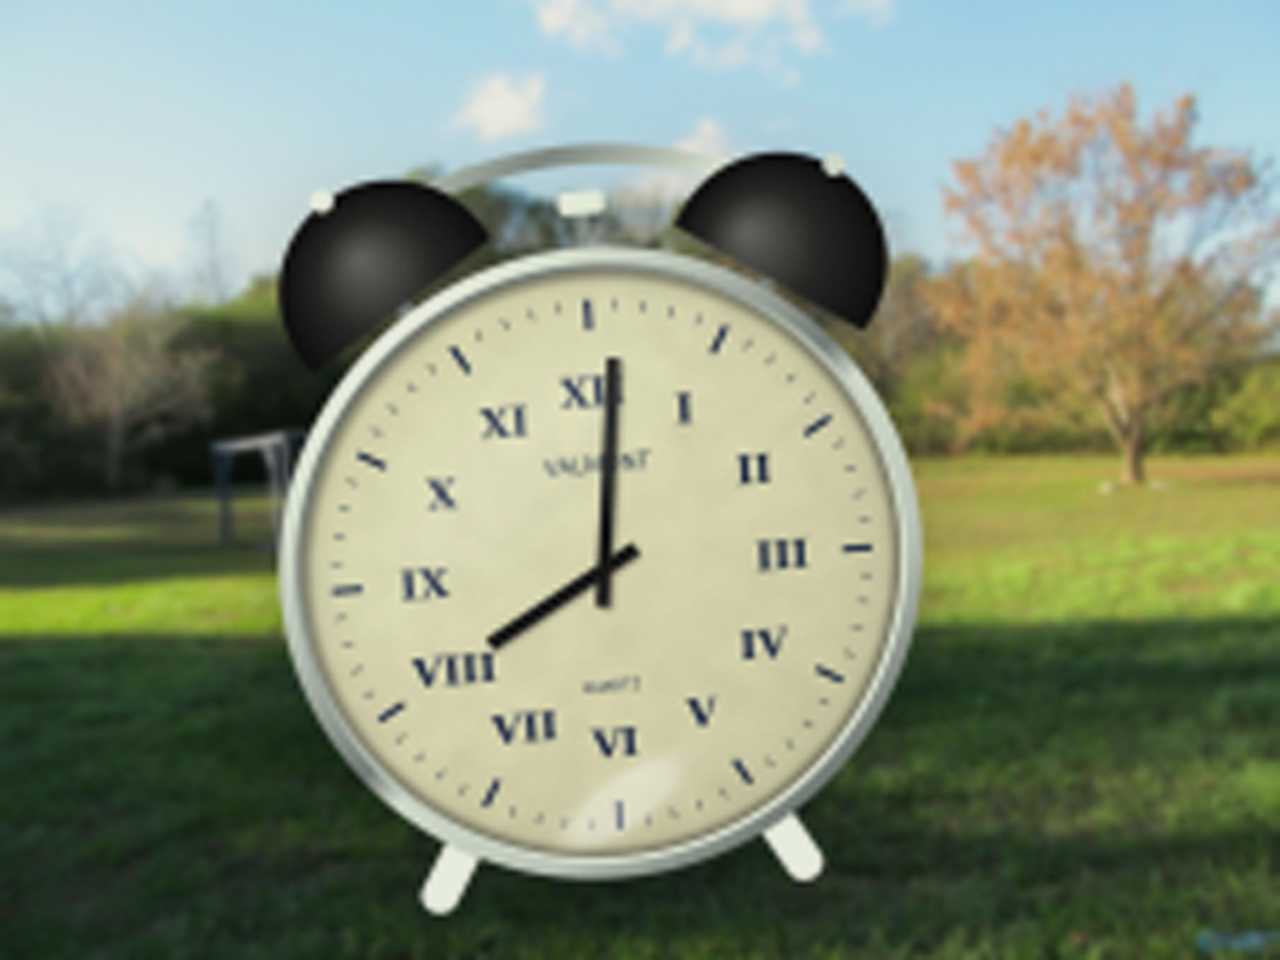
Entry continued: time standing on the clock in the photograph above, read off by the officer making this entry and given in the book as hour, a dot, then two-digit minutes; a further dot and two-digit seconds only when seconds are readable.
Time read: 8.01
